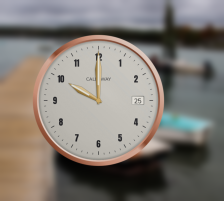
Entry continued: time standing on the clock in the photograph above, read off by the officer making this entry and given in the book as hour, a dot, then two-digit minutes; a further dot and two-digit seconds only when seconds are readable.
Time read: 10.00
